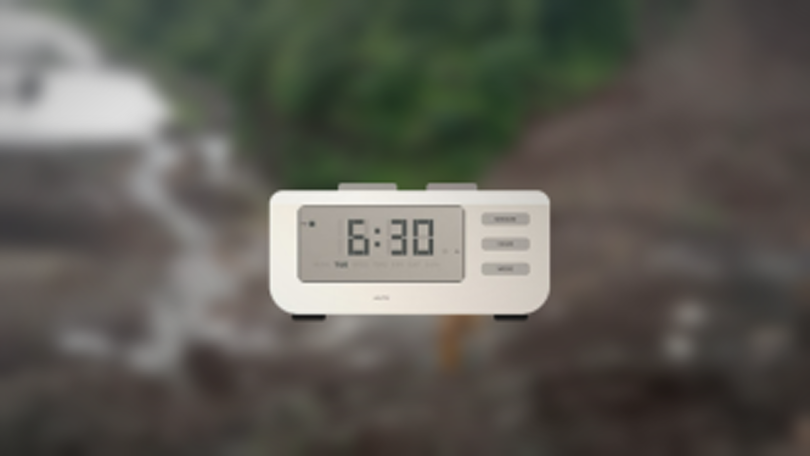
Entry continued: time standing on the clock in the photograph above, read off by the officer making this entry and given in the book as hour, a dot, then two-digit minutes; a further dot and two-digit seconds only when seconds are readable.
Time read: 6.30
